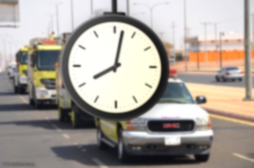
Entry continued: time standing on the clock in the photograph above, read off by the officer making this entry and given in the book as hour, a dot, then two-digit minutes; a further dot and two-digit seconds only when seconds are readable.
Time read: 8.02
